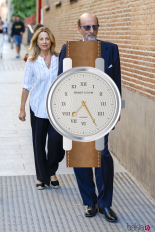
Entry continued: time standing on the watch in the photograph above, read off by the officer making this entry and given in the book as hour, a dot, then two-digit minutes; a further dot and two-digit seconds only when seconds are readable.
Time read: 7.25
